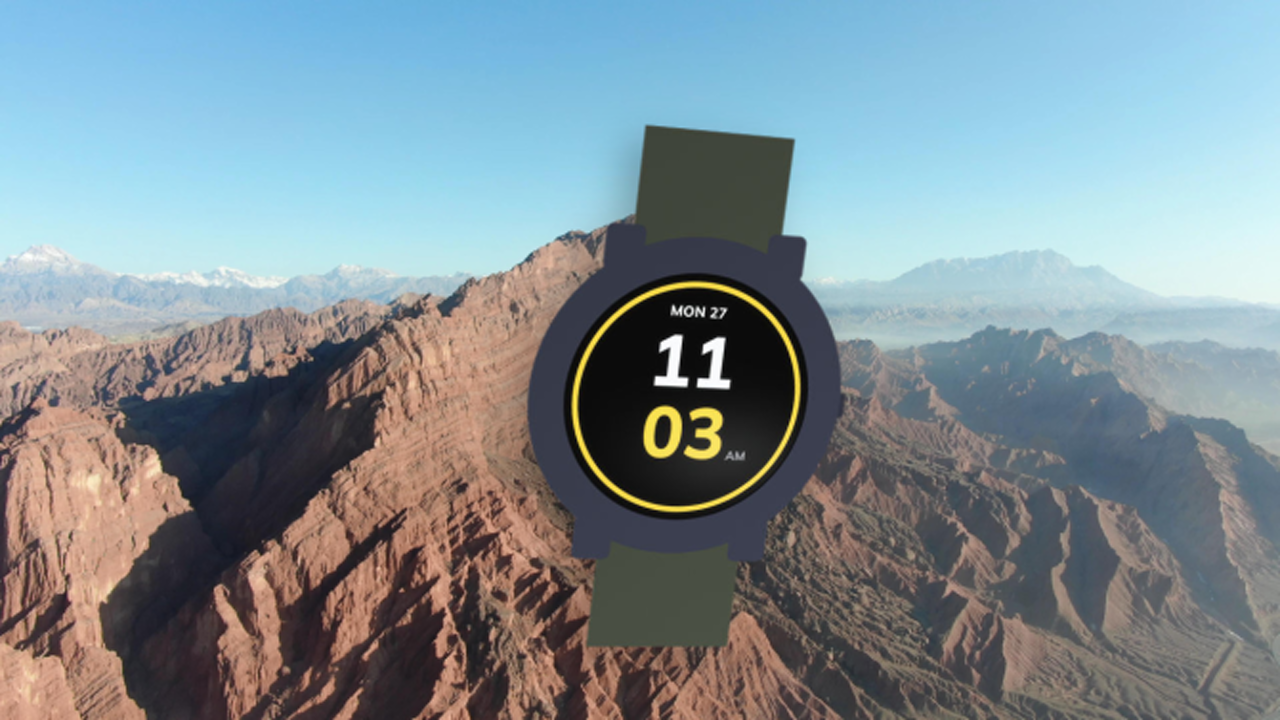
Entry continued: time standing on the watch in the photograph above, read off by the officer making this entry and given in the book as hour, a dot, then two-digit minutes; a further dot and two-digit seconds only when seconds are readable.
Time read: 11.03
